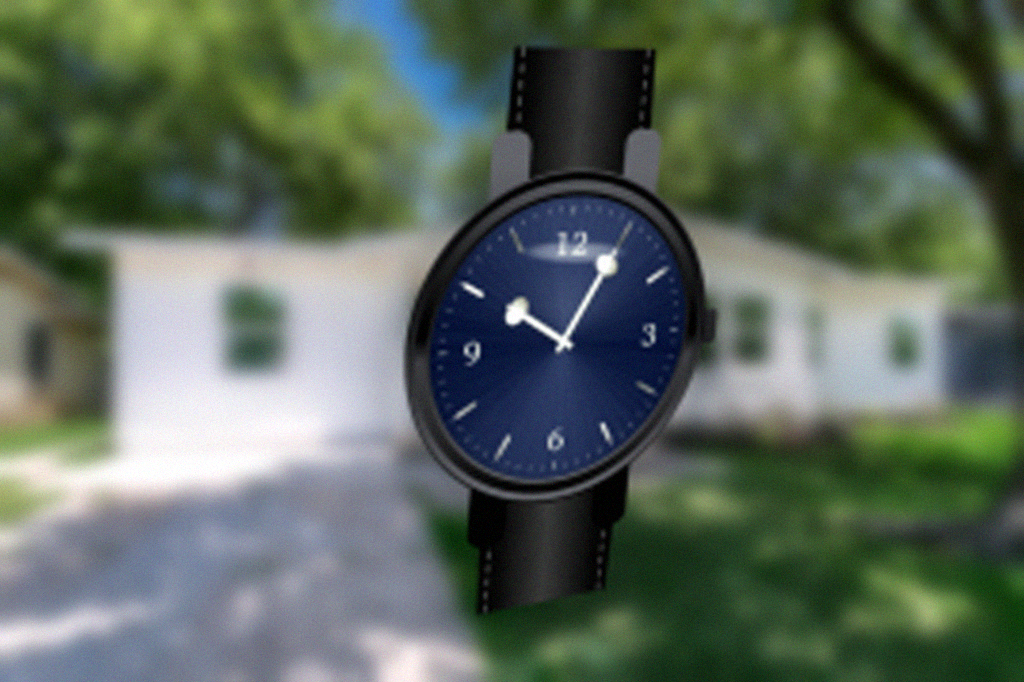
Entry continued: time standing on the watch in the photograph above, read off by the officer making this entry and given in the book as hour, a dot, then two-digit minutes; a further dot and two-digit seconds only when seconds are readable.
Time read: 10.05
